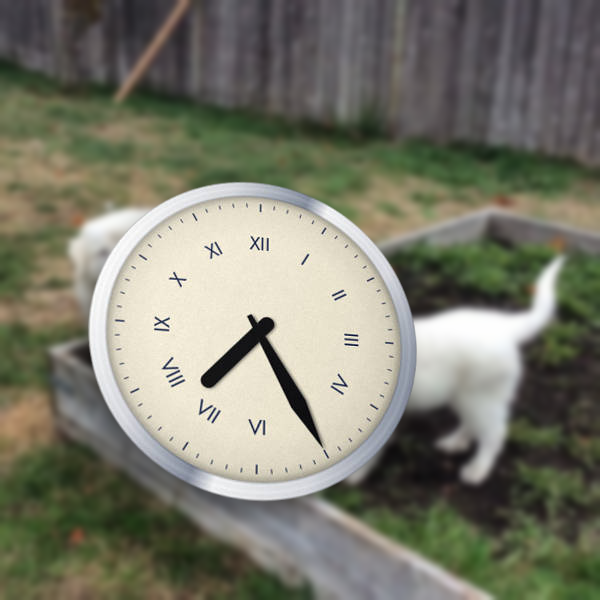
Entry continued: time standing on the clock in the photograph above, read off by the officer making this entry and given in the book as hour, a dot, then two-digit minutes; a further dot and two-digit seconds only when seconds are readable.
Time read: 7.25
